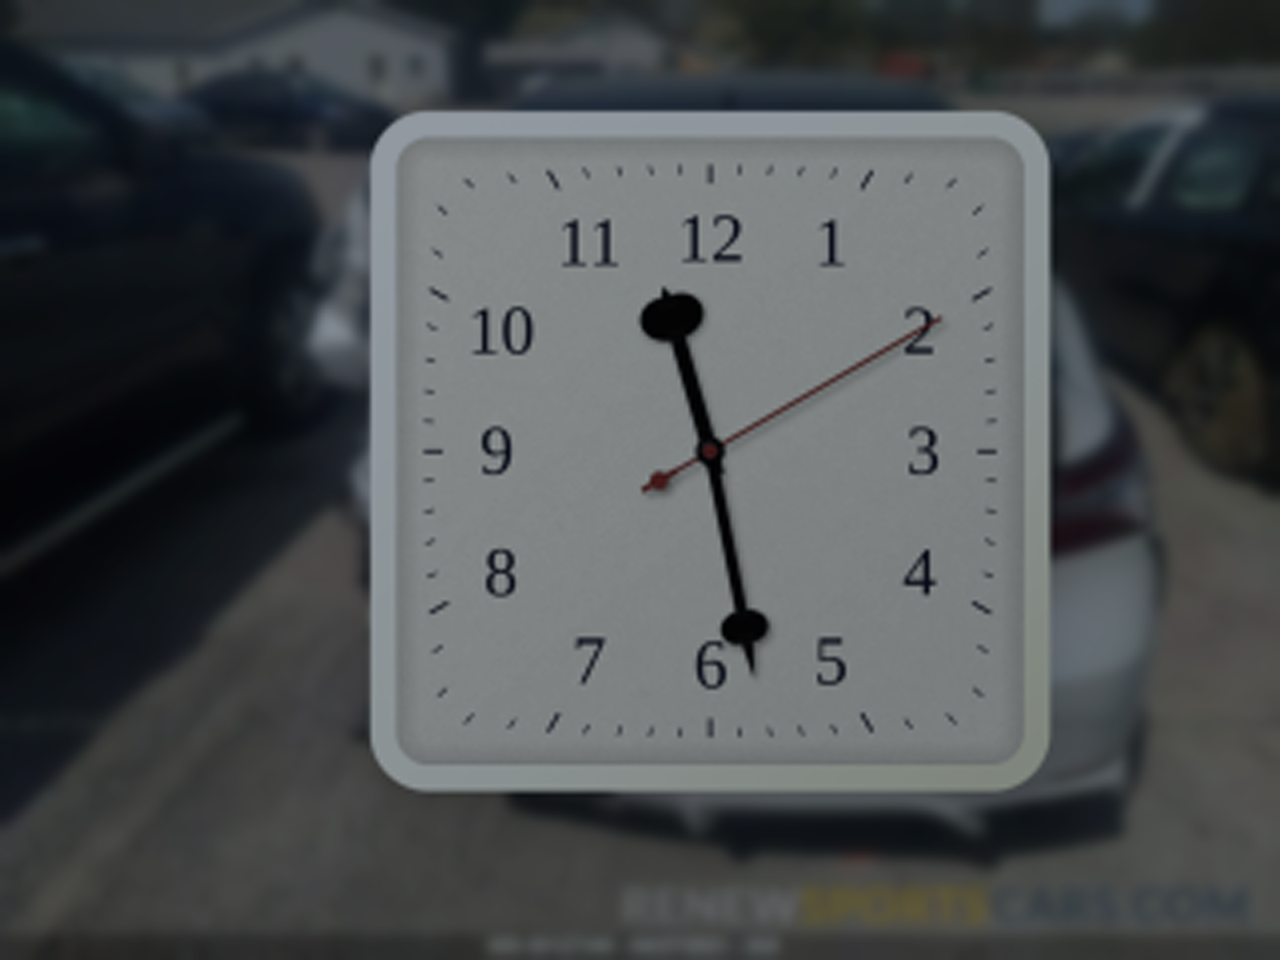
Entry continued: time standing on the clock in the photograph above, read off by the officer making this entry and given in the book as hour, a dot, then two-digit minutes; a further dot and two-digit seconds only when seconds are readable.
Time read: 11.28.10
